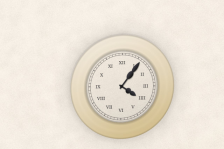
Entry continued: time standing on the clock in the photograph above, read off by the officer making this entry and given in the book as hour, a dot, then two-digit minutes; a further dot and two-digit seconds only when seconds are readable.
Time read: 4.06
